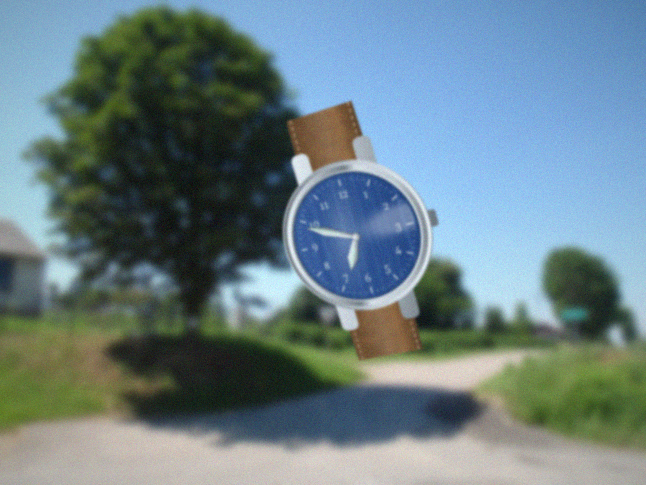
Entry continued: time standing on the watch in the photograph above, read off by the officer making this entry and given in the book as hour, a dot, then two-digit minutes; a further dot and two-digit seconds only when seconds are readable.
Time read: 6.49
